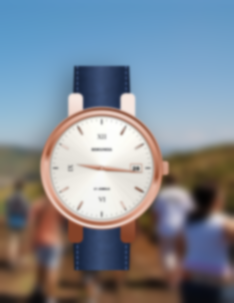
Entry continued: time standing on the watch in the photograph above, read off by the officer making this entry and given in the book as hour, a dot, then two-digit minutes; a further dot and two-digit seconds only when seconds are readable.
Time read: 9.16
